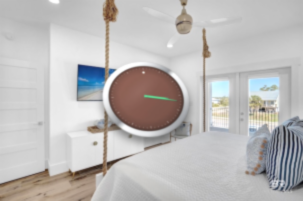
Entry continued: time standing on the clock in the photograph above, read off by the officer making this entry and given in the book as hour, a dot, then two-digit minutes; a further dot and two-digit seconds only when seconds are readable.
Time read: 3.17
